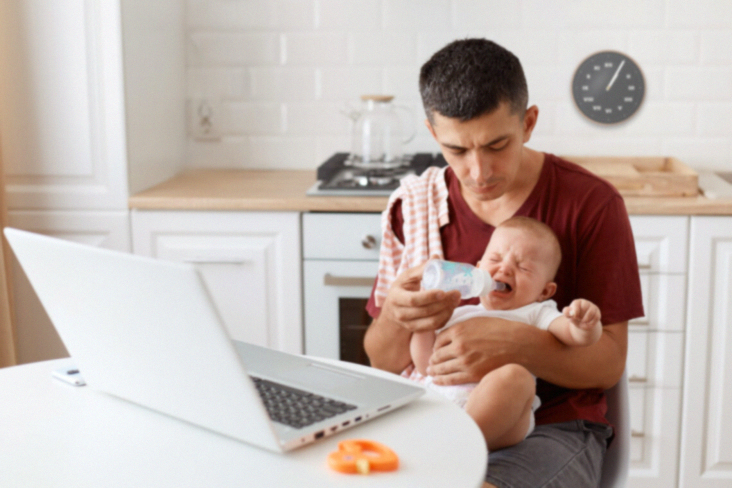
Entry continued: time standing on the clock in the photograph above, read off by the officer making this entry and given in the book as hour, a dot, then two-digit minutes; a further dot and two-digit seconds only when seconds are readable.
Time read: 1.05
